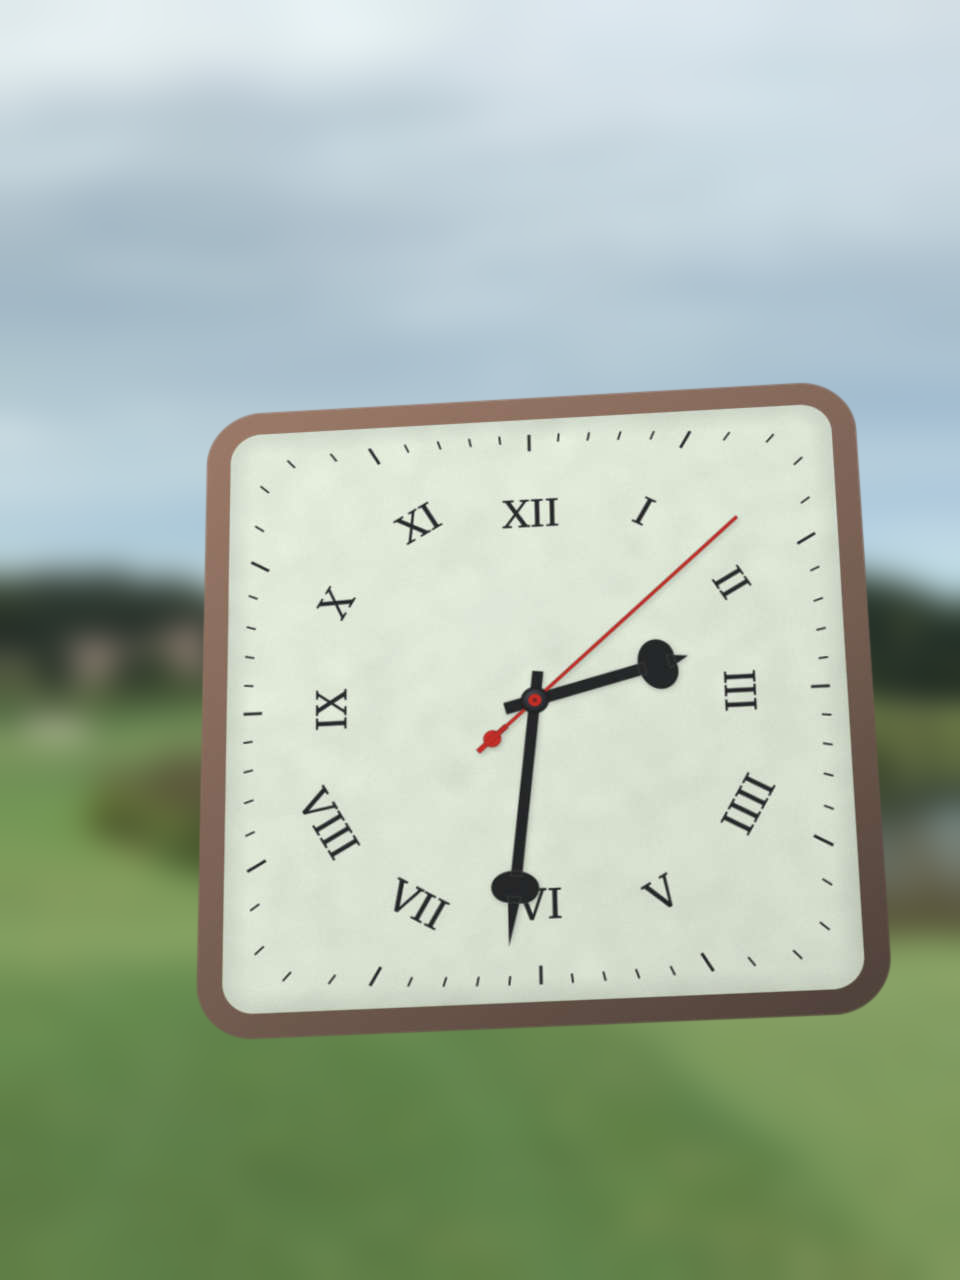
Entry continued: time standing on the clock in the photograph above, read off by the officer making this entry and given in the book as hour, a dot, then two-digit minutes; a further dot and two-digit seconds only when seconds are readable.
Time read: 2.31.08
